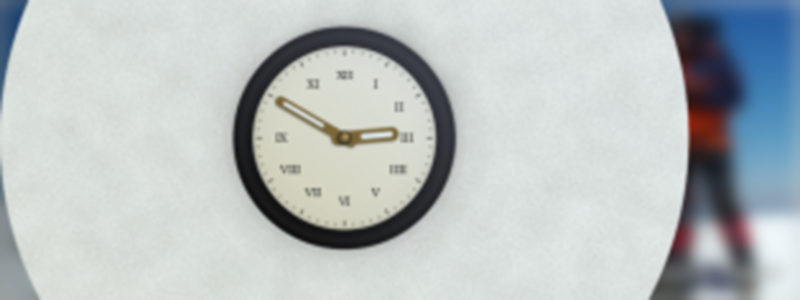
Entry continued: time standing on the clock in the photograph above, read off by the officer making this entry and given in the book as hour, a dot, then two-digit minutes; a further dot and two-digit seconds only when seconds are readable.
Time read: 2.50
